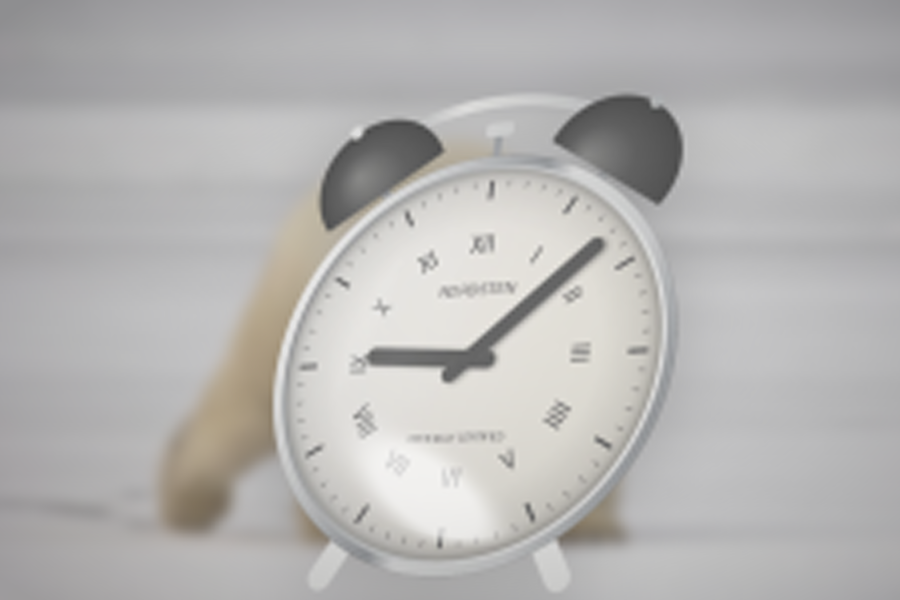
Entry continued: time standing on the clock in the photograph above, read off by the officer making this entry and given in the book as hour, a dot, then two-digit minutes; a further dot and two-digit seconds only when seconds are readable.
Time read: 9.08
